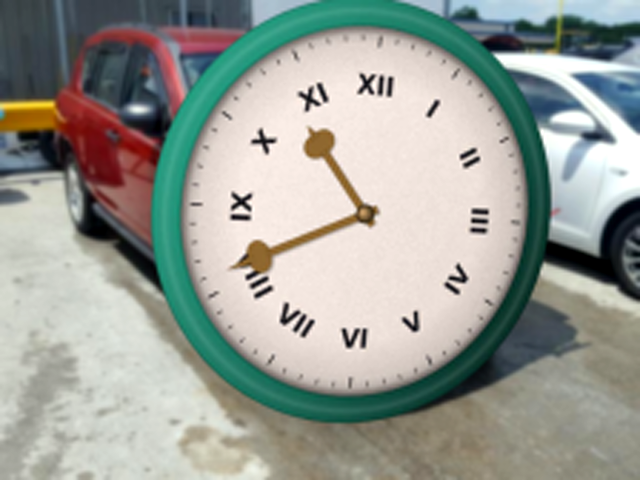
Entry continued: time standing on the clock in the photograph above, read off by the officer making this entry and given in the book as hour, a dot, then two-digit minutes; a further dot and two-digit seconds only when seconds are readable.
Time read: 10.41
